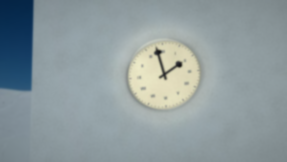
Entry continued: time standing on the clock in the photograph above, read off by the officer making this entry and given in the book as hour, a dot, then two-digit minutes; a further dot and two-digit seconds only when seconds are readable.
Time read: 1.58
